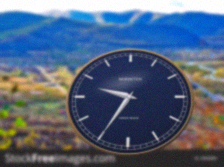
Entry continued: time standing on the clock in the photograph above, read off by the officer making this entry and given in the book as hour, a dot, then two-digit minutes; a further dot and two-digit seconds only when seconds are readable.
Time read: 9.35
